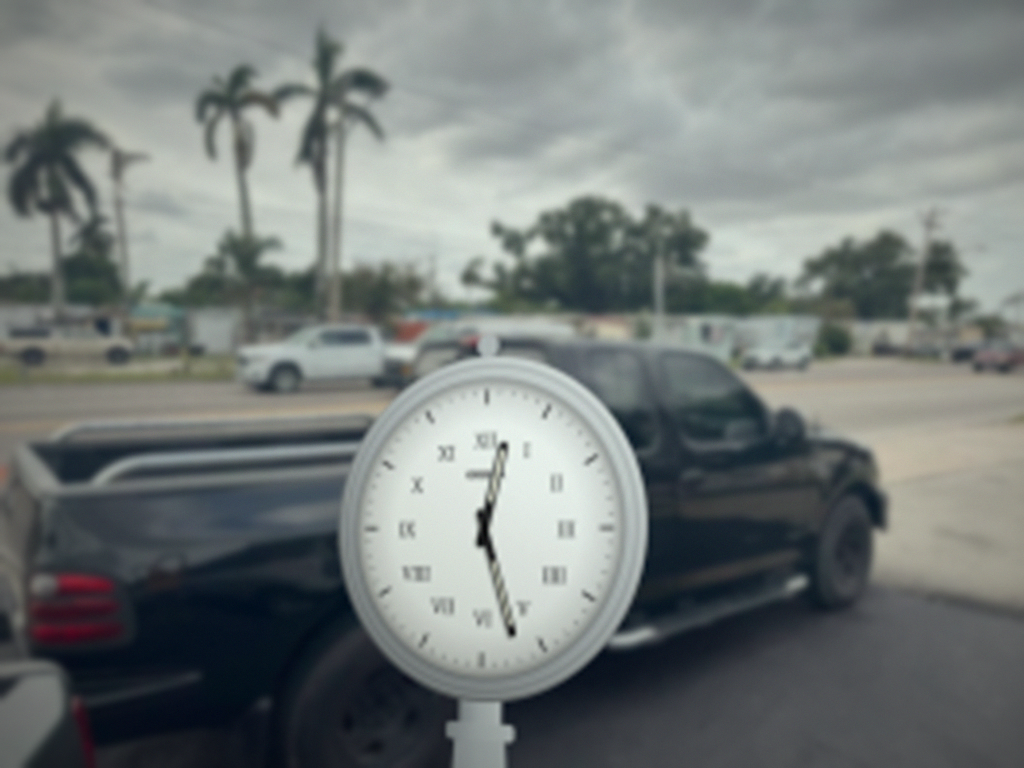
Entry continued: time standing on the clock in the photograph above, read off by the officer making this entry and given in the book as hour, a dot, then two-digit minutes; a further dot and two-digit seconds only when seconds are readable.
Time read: 12.27
